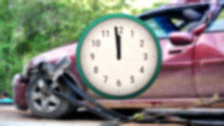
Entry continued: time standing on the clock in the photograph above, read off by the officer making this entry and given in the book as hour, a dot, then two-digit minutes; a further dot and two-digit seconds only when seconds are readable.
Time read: 11.59
